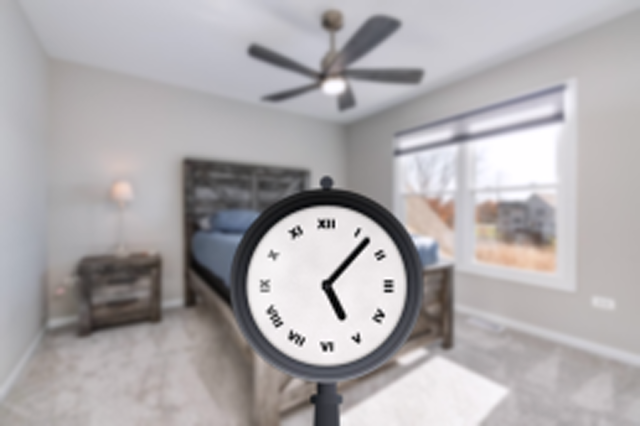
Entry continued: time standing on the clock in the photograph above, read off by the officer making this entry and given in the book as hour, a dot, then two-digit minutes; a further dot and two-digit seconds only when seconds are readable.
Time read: 5.07
